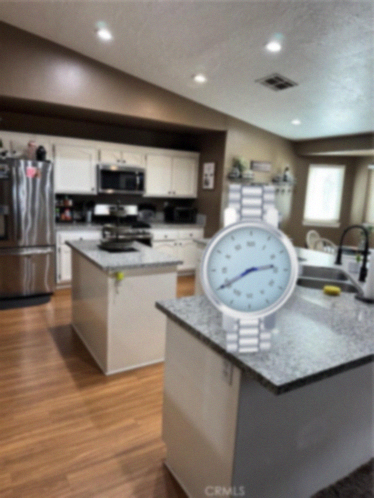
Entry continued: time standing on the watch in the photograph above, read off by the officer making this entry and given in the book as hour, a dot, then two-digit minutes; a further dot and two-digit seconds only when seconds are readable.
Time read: 2.40
